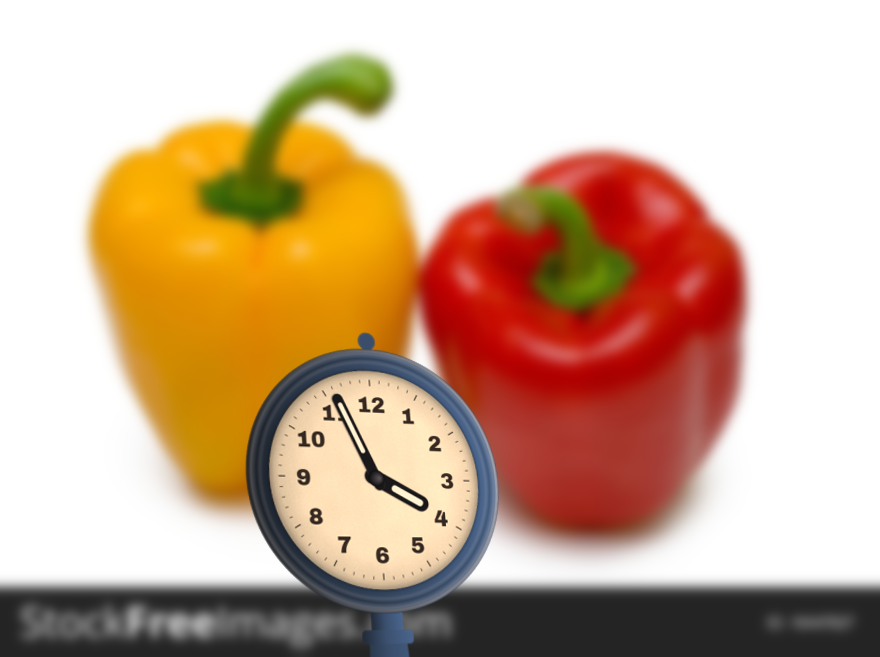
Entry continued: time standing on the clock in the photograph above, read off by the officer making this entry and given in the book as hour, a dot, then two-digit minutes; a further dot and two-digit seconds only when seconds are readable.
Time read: 3.56
